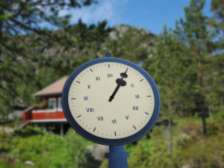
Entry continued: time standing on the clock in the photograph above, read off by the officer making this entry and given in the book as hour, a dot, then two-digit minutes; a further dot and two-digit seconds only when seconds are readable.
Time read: 1.05
